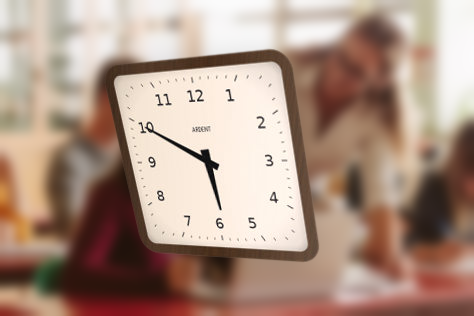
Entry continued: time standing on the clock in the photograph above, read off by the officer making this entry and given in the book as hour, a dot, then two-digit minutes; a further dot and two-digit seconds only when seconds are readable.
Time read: 5.50
